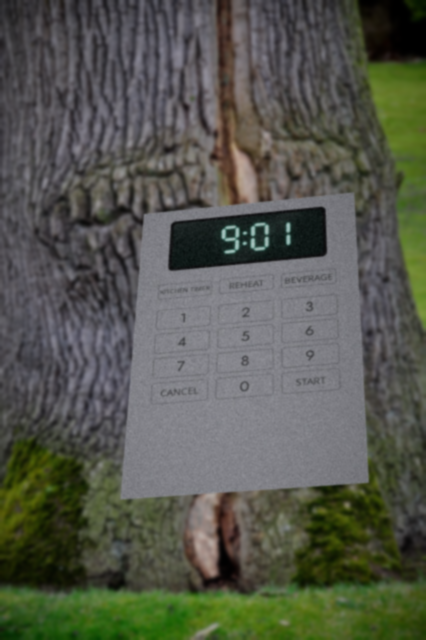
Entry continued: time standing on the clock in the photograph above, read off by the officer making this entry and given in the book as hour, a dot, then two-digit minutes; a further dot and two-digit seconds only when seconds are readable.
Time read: 9.01
